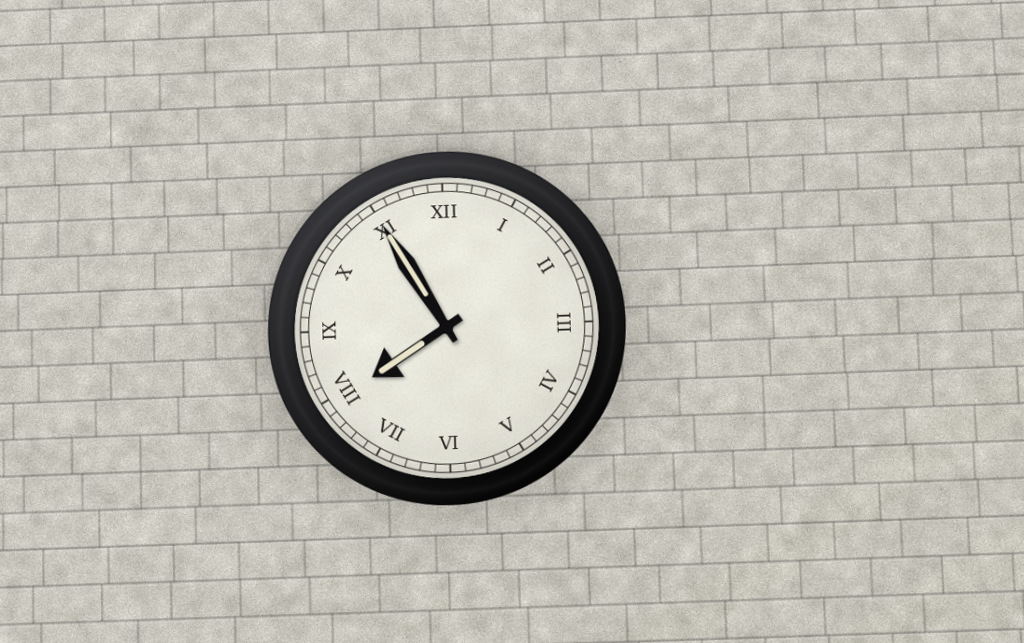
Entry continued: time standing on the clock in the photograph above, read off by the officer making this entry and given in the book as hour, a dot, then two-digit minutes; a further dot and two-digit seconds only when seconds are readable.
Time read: 7.55
